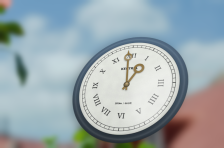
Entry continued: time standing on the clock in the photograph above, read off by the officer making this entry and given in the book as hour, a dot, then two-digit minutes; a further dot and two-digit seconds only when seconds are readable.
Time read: 12.59
